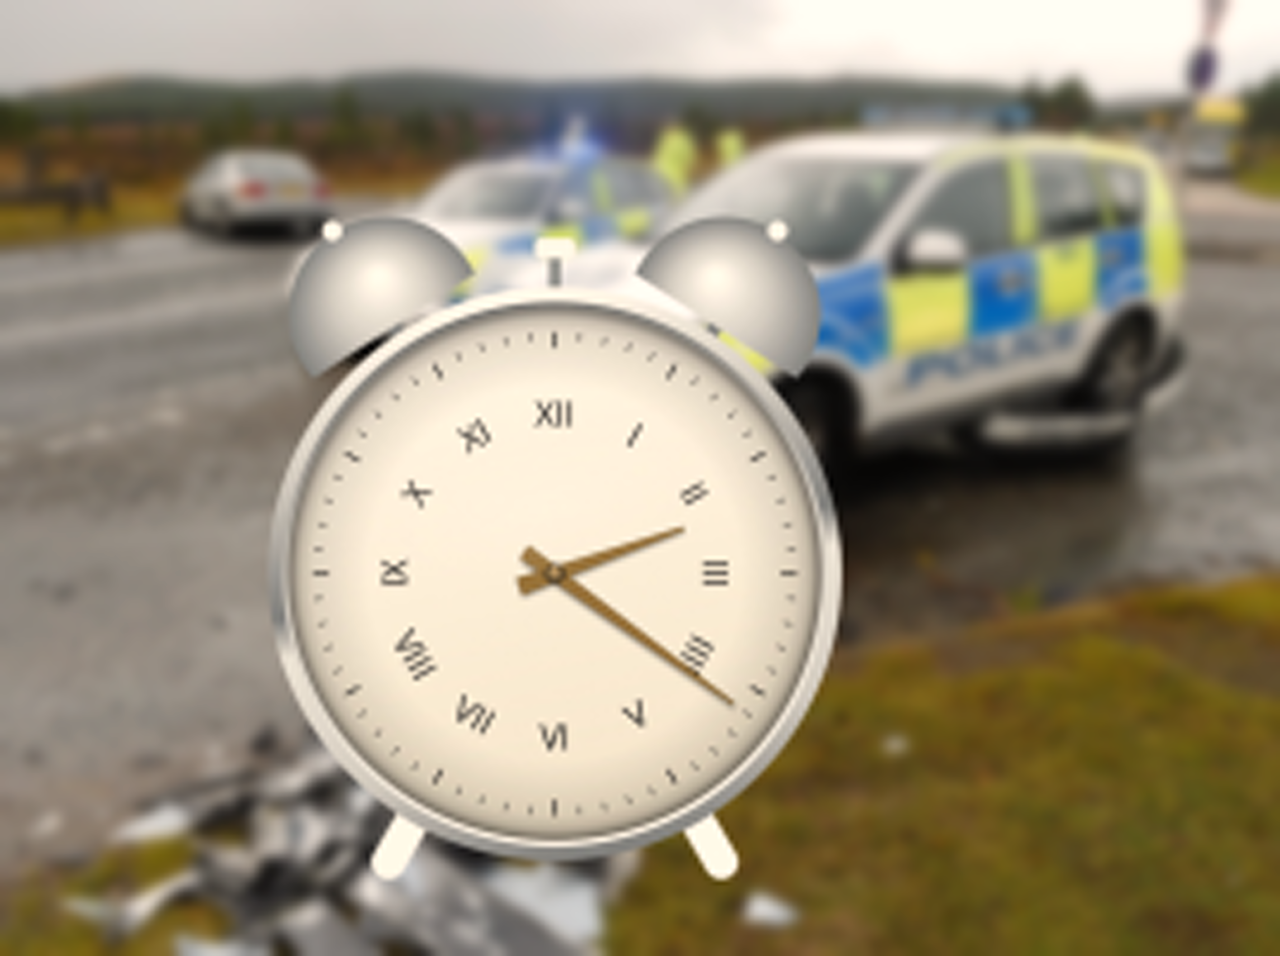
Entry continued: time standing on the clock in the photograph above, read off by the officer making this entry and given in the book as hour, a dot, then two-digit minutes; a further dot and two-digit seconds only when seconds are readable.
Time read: 2.21
